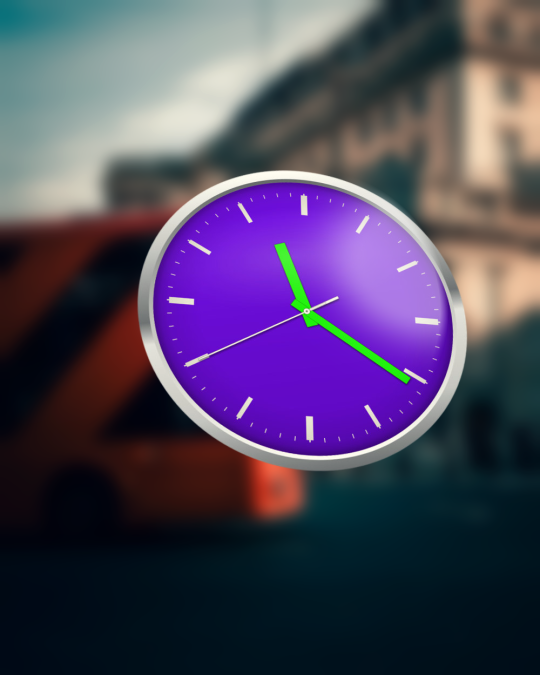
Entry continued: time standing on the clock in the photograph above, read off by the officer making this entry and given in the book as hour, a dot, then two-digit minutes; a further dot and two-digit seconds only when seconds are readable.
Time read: 11.20.40
